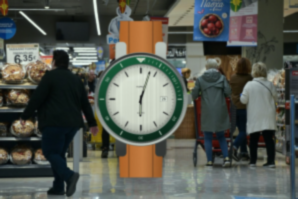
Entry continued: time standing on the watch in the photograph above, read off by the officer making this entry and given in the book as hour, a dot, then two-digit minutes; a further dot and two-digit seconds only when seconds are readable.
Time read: 6.03
